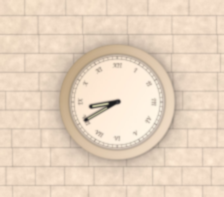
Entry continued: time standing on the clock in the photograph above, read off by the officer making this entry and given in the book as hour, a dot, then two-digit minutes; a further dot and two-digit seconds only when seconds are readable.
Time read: 8.40
